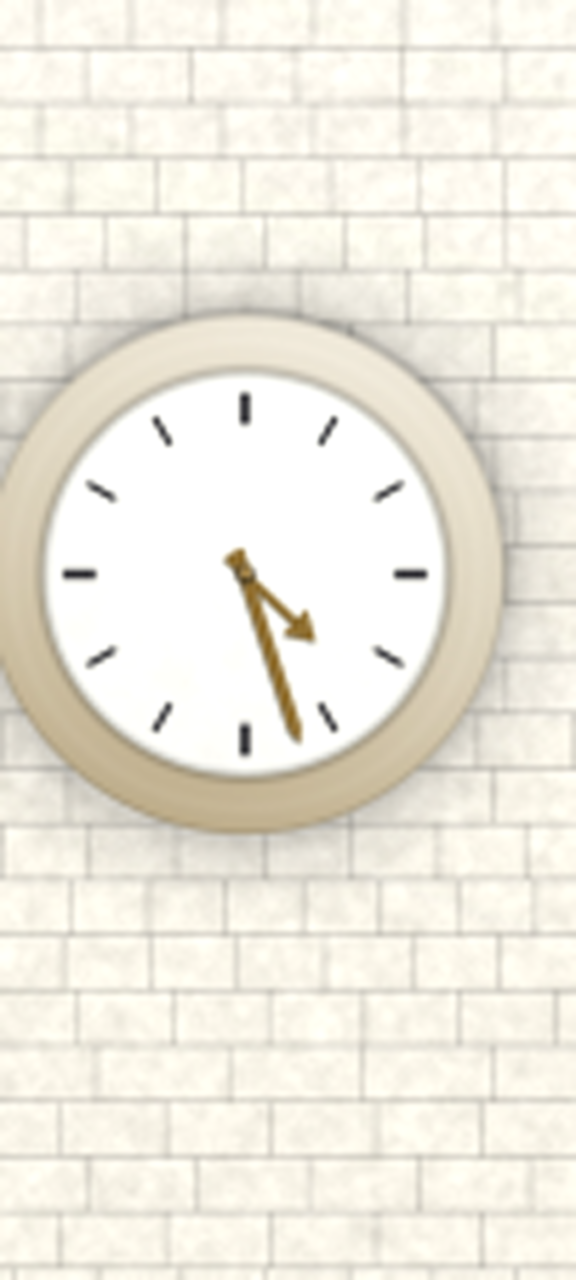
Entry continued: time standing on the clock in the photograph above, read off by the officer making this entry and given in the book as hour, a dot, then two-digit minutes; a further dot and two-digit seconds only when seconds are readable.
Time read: 4.27
